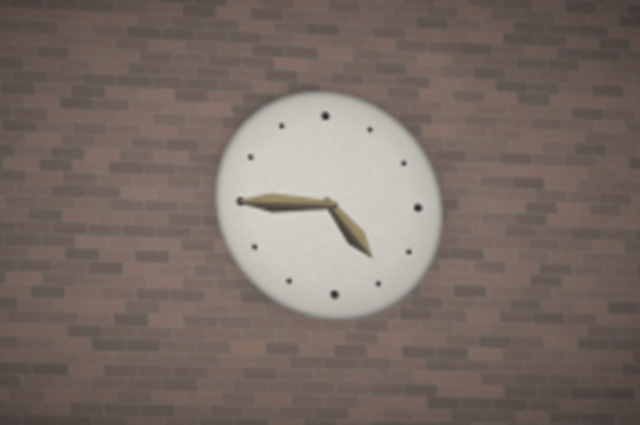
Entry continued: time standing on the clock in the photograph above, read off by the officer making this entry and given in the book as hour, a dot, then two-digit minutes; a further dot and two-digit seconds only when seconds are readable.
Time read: 4.45
